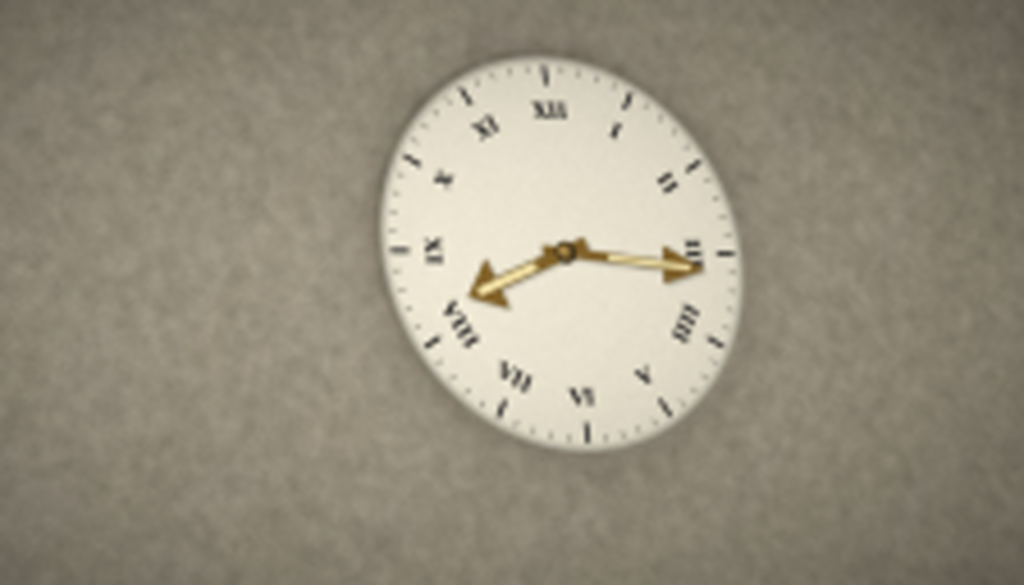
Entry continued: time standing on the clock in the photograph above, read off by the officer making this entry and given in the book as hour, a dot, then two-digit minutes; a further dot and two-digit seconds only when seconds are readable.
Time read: 8.16
